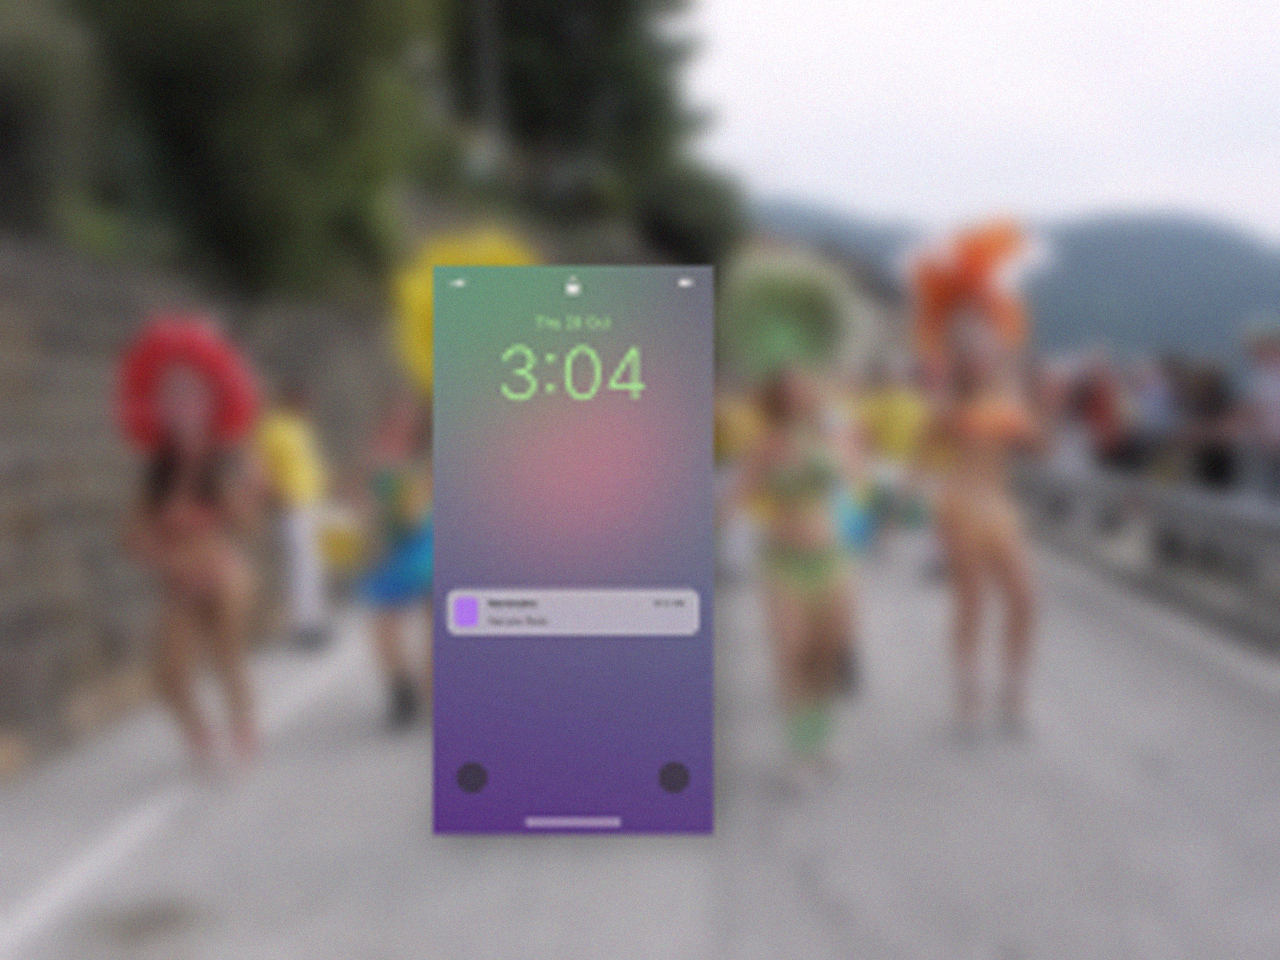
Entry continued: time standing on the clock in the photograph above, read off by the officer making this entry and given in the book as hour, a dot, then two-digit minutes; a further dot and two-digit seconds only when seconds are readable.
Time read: 3.04
